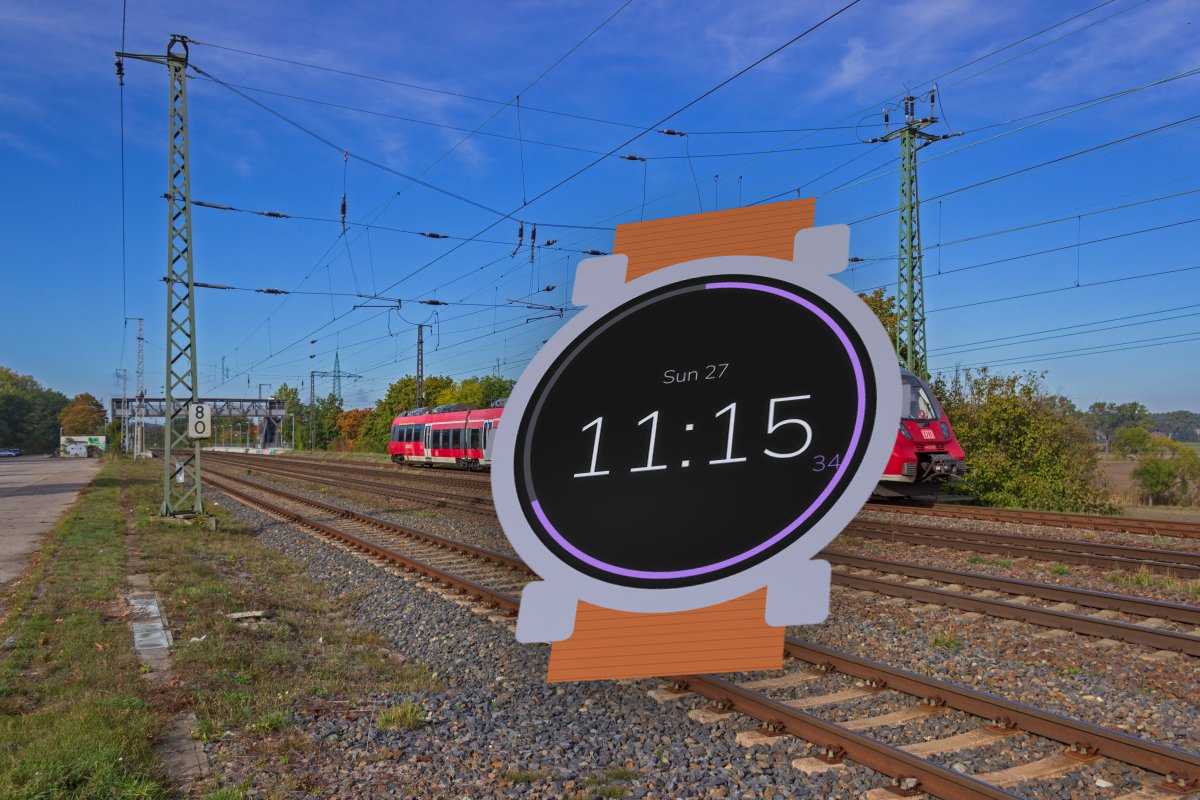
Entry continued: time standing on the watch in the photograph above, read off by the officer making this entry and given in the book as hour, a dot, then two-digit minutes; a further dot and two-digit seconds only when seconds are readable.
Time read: 11.15.34
